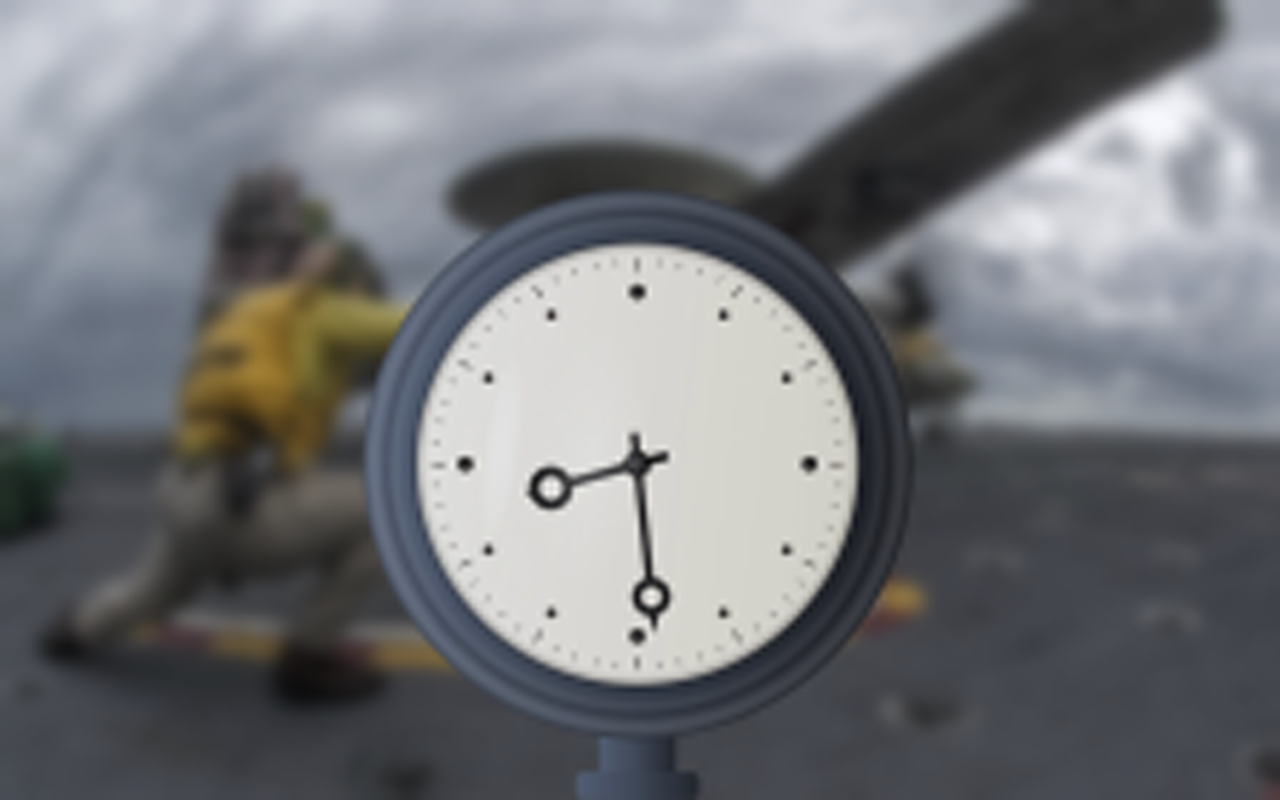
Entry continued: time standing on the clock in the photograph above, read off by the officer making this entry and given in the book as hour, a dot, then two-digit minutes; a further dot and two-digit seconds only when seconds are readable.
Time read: 8.29
